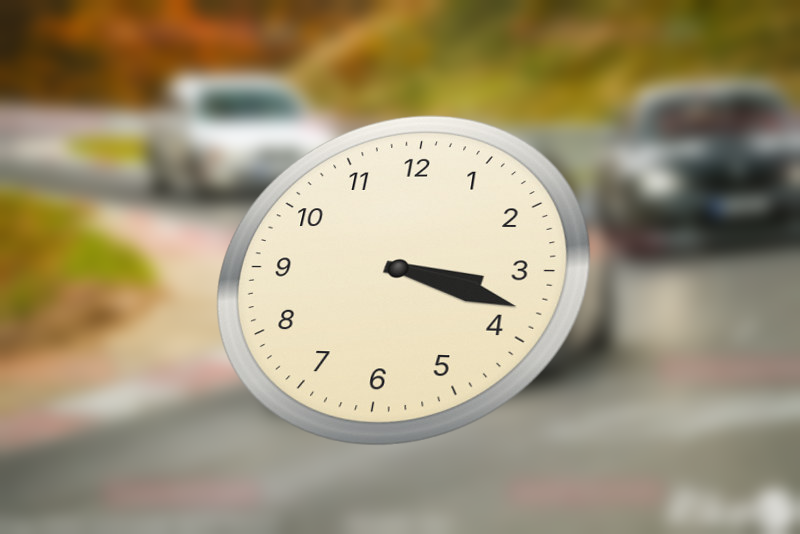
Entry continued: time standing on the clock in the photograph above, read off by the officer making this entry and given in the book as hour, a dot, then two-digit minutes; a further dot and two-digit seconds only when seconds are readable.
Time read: 3.18
